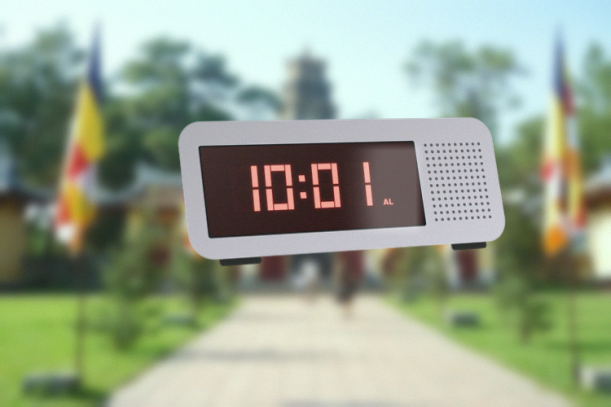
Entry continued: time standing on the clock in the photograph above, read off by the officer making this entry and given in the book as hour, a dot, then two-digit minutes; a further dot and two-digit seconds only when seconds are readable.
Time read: 10.01
